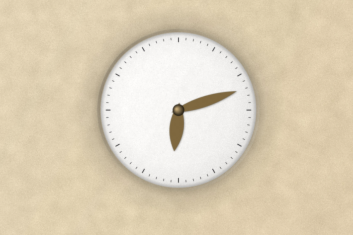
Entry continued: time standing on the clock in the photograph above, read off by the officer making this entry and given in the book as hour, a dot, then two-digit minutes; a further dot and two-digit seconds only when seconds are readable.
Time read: 6.12
